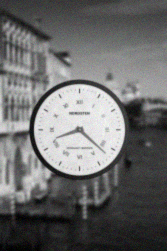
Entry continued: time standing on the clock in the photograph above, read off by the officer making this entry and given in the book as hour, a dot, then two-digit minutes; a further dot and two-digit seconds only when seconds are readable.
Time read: 8.22
